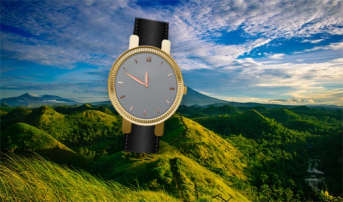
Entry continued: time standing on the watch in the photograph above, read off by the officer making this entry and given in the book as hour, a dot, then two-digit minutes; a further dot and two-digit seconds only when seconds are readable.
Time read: 11.49
